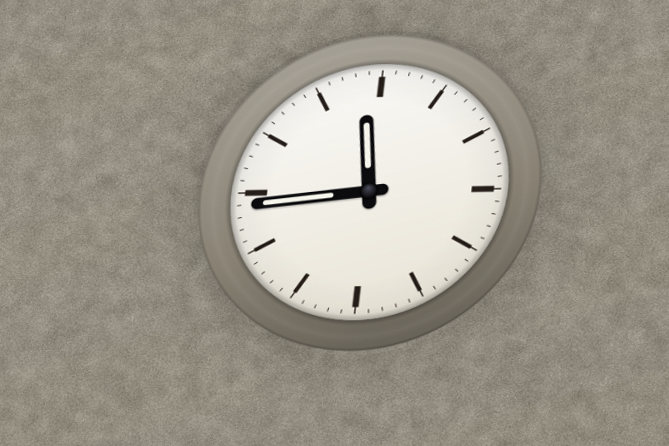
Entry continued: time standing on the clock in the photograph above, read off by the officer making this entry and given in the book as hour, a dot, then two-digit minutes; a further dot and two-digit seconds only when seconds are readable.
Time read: 11.44
